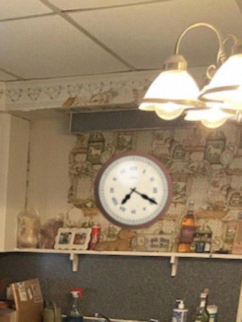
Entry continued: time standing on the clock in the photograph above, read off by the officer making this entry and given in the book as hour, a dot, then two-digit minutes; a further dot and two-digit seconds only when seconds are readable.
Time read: 7.20
